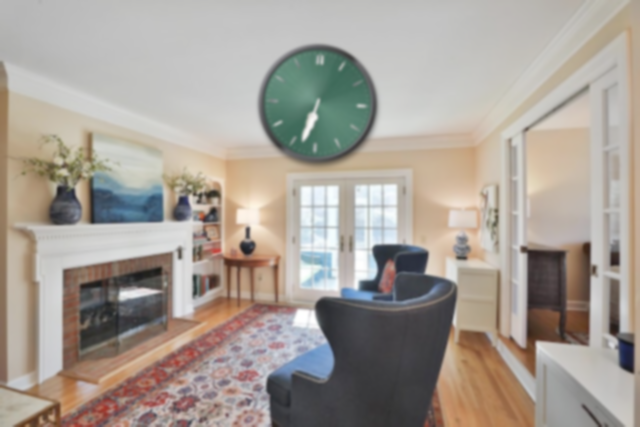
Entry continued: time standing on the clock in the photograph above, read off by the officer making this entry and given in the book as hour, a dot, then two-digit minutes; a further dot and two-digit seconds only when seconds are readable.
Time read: 6.33
